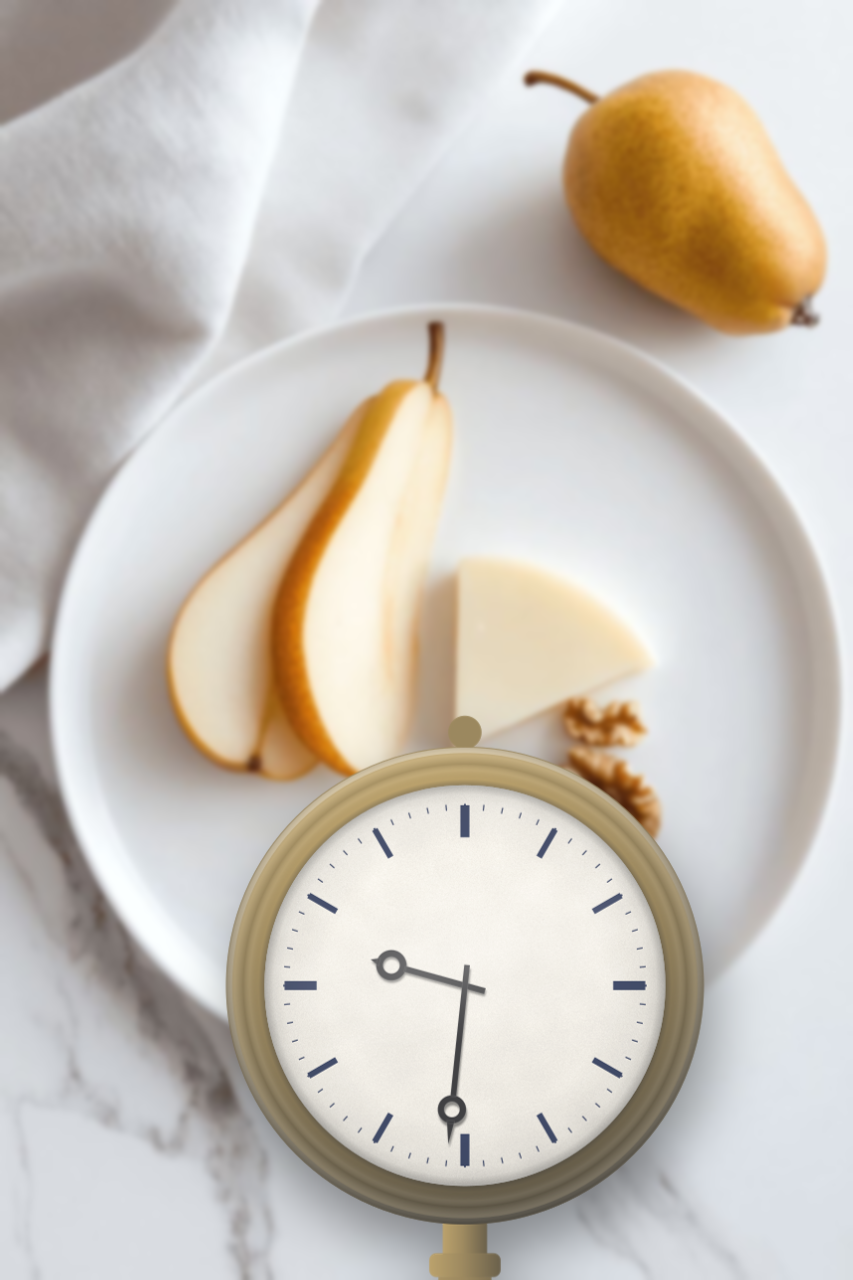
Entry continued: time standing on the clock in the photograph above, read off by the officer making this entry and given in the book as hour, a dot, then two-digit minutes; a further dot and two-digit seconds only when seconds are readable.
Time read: 9.31
